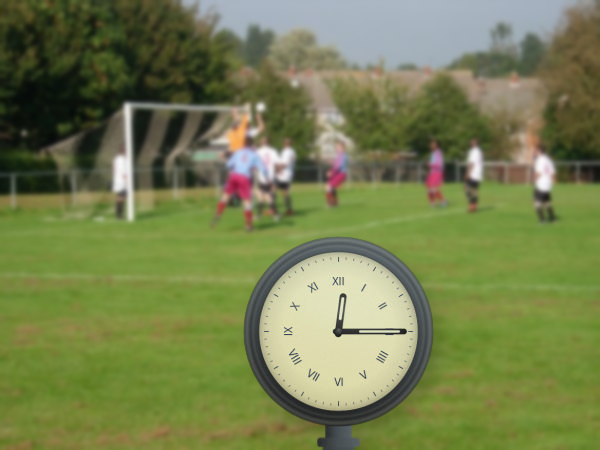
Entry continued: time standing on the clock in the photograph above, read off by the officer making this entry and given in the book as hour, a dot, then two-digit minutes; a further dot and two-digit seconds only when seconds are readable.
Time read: 12.15
